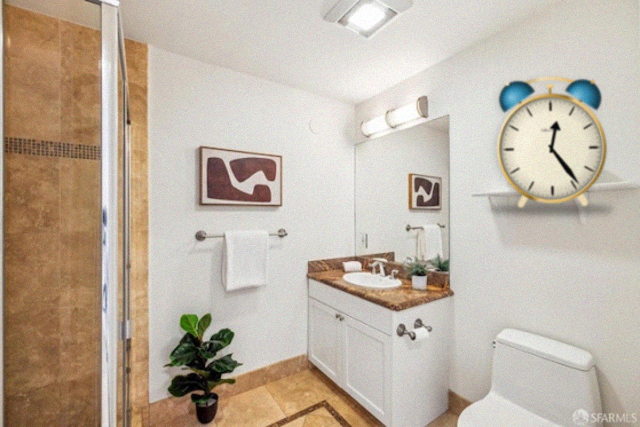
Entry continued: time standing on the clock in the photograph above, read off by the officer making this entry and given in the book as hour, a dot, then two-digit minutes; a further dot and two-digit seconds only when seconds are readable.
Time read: 12.24
